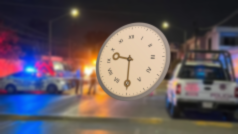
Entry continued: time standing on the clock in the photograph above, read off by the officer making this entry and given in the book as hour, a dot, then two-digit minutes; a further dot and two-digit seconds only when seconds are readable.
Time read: 9.30
